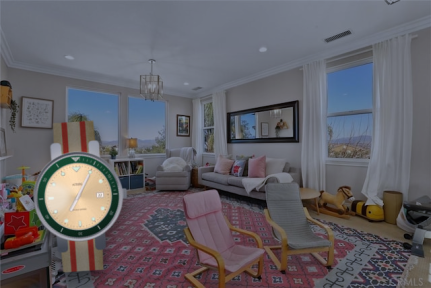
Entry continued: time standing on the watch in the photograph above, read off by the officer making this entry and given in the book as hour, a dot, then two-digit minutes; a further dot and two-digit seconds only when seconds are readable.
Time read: 7.05
